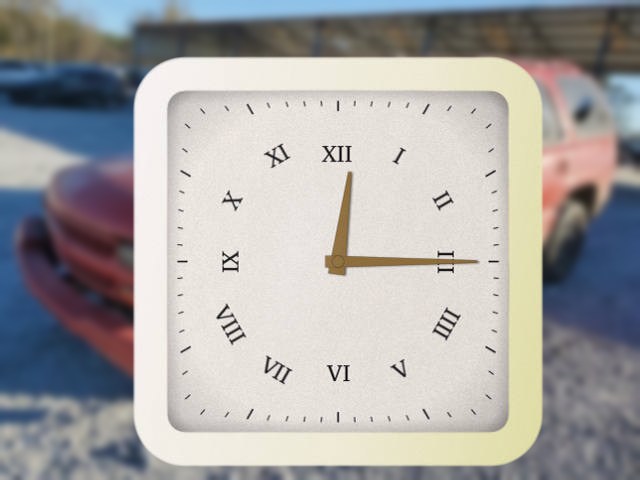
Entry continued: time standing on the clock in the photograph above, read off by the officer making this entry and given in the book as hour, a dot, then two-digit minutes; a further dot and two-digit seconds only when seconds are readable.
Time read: 12.15
